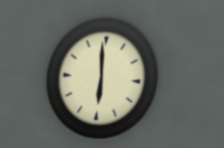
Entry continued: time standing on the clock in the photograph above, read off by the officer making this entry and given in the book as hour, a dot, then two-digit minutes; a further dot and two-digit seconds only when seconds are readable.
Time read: 5.59
